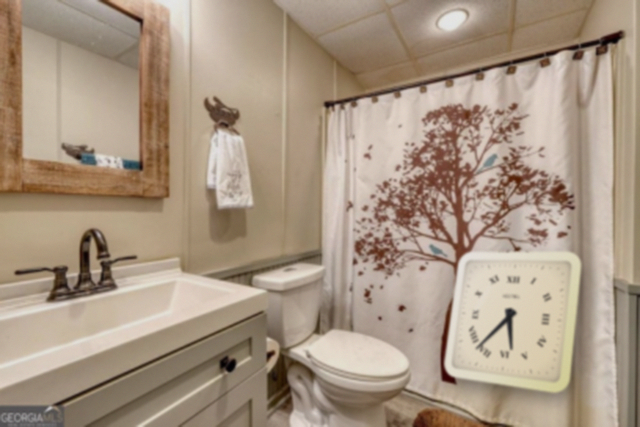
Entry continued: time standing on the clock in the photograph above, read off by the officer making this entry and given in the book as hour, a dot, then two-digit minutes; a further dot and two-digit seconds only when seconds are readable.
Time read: 5.37
